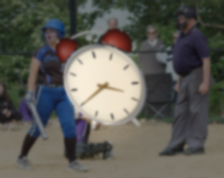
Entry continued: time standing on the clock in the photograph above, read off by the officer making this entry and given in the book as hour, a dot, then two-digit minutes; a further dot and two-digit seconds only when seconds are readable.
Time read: 3.40
